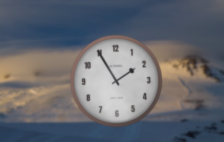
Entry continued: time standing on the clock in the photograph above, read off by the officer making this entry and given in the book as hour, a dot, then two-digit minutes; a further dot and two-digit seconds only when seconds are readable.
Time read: 1.55
